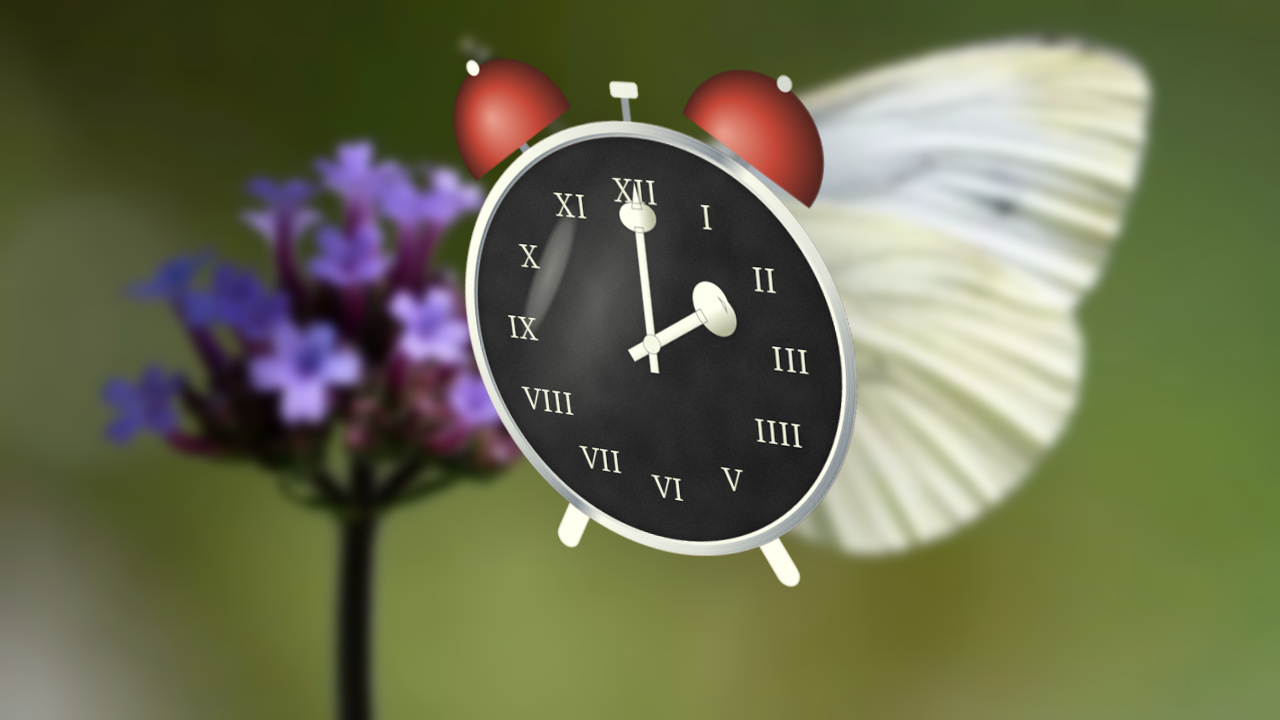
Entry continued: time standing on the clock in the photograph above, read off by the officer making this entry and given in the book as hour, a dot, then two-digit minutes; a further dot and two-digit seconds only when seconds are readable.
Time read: 2.00
